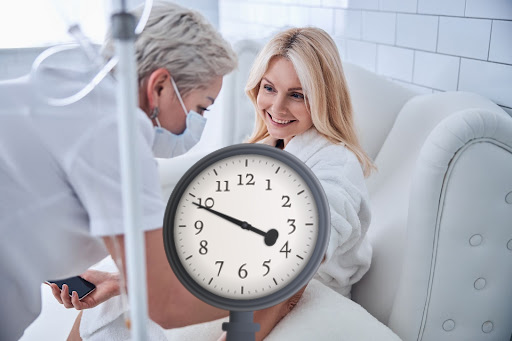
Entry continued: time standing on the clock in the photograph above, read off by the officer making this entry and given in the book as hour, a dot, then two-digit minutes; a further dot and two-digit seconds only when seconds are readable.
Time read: 3.49
